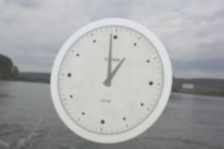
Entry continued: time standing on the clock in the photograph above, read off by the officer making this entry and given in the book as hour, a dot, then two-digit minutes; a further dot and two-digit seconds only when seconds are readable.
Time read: 12.59
